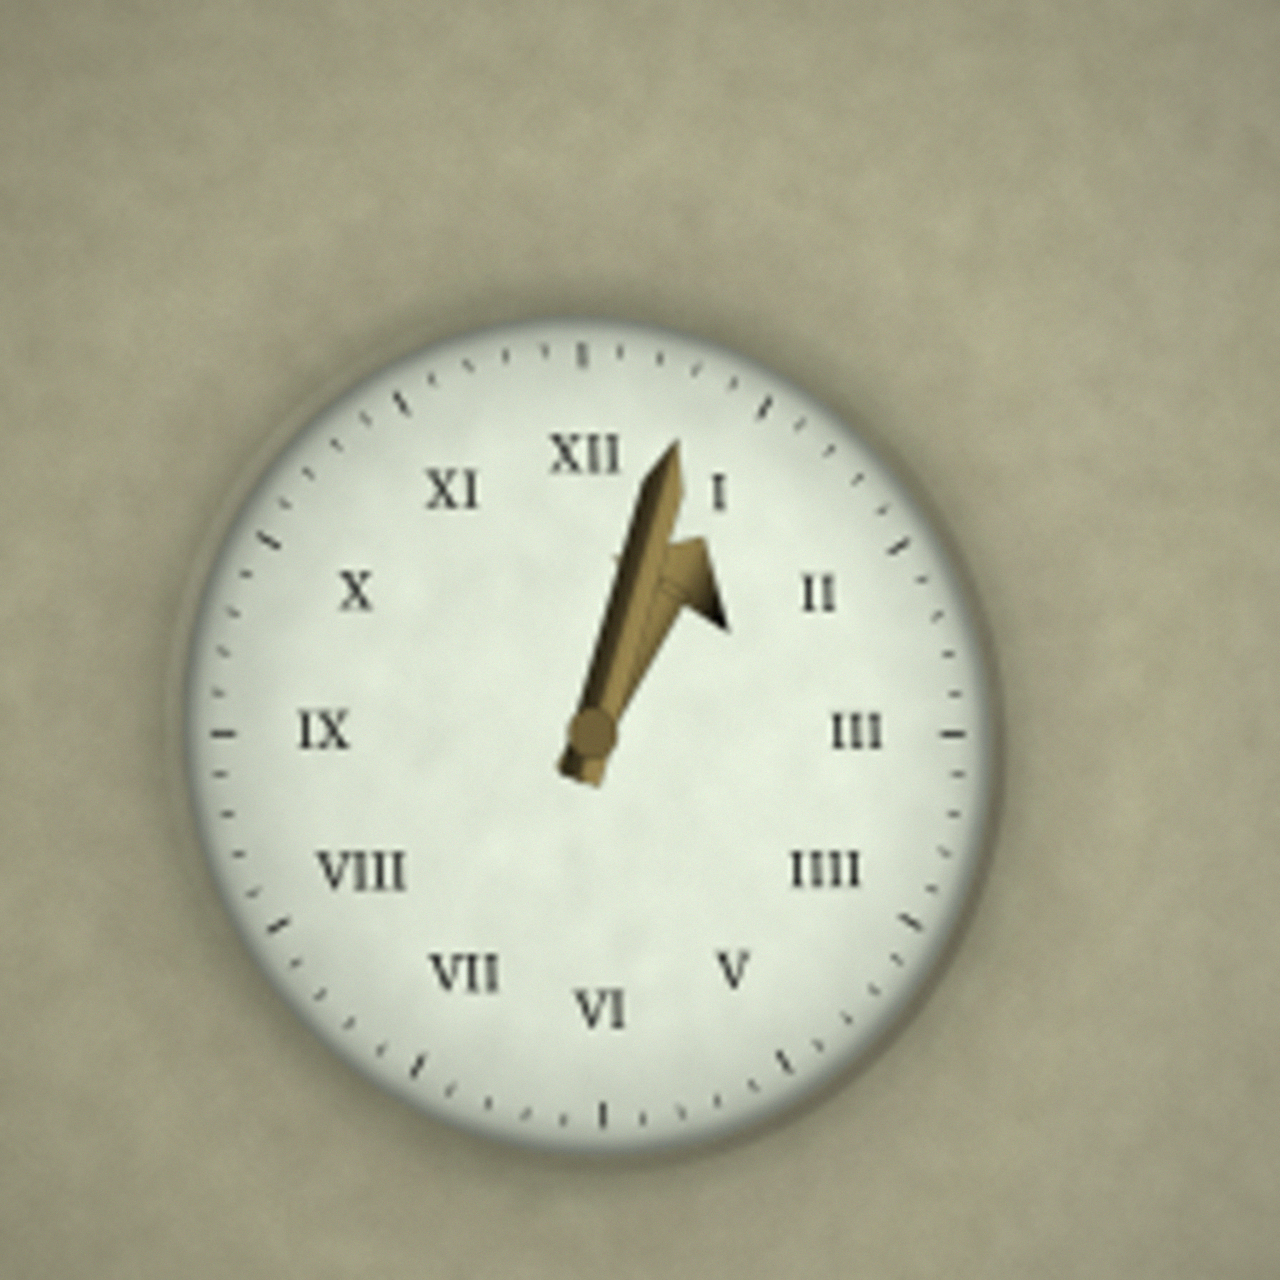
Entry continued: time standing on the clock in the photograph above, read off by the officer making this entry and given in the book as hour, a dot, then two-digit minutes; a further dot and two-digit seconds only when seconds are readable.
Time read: 1.03
